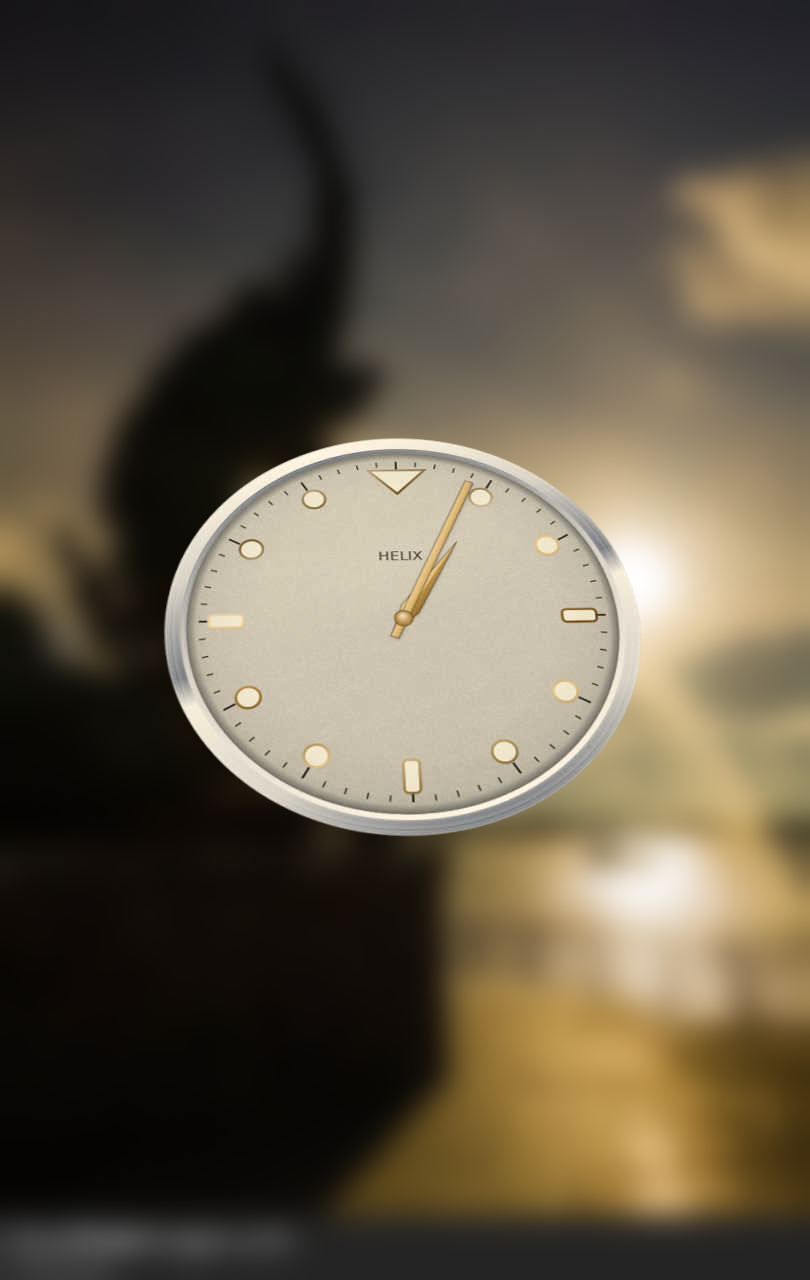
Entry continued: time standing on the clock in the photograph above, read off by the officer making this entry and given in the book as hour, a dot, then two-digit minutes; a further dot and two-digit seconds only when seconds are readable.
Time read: 1.04
